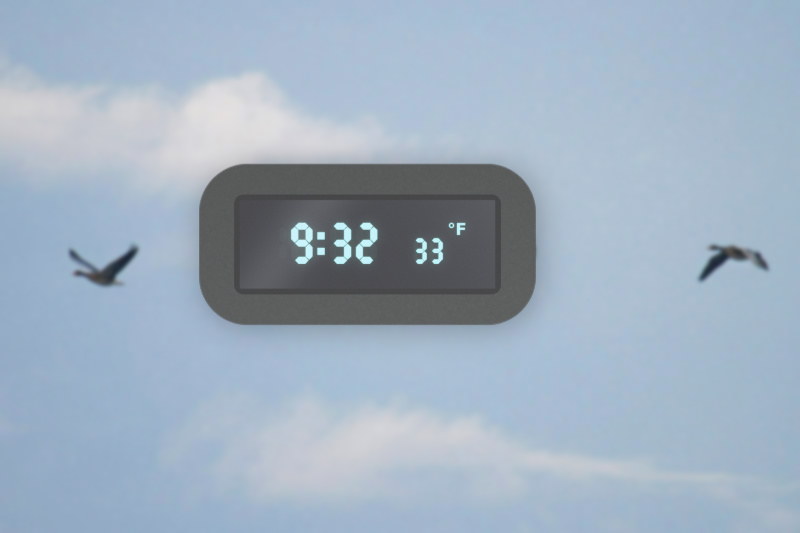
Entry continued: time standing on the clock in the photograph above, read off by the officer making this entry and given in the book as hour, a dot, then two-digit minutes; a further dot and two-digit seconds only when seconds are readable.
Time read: 9.32
